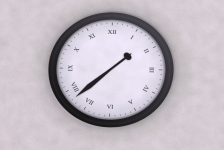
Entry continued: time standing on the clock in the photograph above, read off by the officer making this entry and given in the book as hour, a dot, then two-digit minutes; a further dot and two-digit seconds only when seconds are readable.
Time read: 1.38
